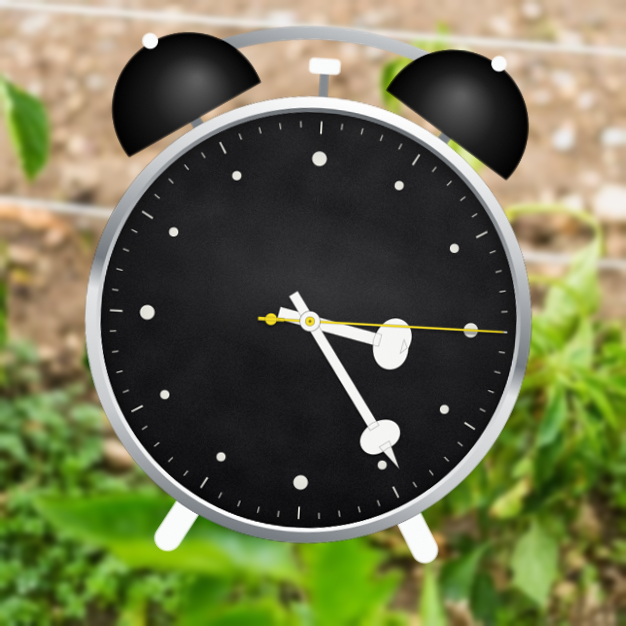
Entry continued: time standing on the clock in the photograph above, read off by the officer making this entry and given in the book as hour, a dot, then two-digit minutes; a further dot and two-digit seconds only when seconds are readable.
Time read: 3.24.15
